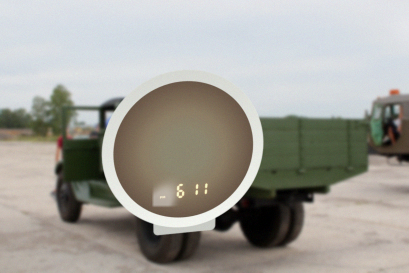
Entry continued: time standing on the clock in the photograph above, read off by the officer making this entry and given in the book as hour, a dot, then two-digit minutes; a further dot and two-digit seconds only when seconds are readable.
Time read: 6.11
